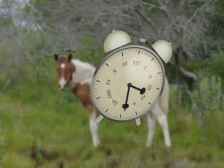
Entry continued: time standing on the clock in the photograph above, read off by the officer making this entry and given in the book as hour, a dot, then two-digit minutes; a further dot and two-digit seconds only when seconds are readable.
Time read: 3.29
